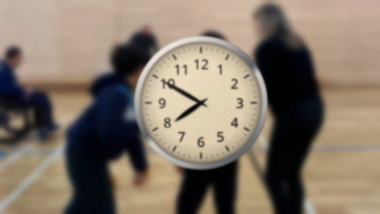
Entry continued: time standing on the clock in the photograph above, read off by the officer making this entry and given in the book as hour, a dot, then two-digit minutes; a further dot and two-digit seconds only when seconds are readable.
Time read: 7.50
